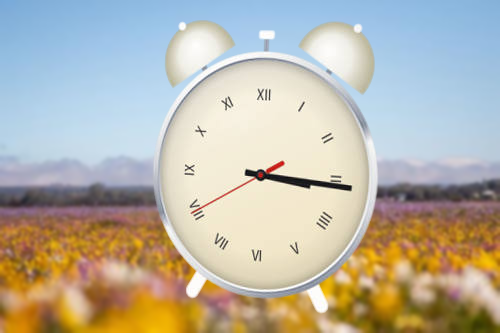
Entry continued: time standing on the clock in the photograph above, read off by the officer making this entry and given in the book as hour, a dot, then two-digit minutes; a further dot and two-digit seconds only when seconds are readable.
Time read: 3.15.40
